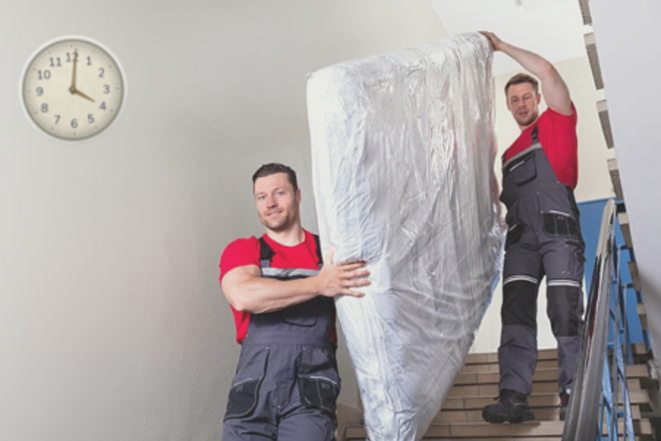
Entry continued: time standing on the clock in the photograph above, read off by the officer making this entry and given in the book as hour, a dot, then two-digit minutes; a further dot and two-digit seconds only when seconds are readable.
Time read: 4.01
